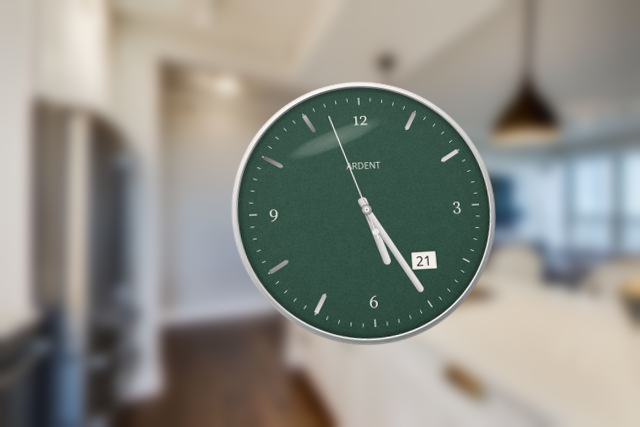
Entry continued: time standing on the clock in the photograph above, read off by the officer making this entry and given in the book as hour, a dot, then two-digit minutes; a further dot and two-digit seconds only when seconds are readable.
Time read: 5.24.57
